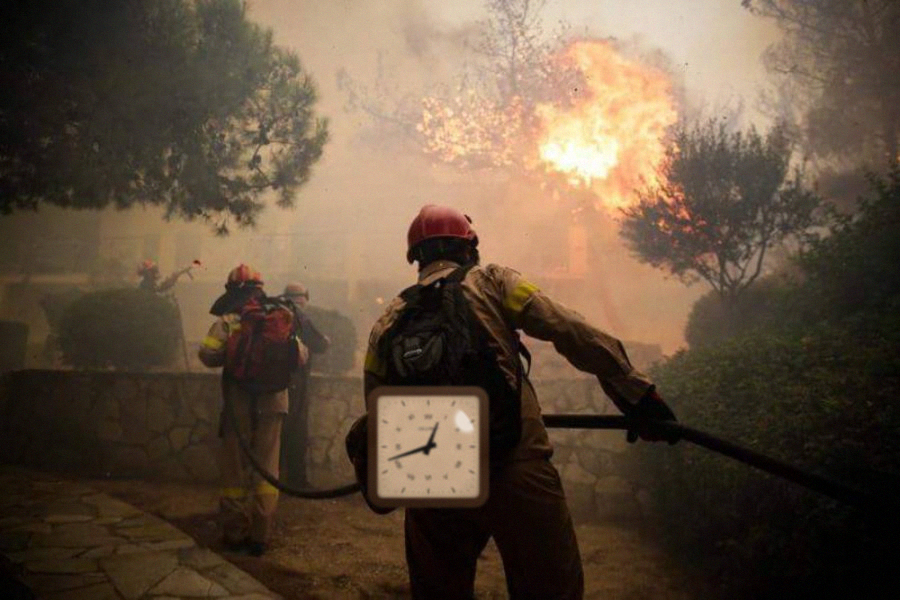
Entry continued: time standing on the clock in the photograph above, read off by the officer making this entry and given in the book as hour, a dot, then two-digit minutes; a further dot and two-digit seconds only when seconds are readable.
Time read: 12.42
